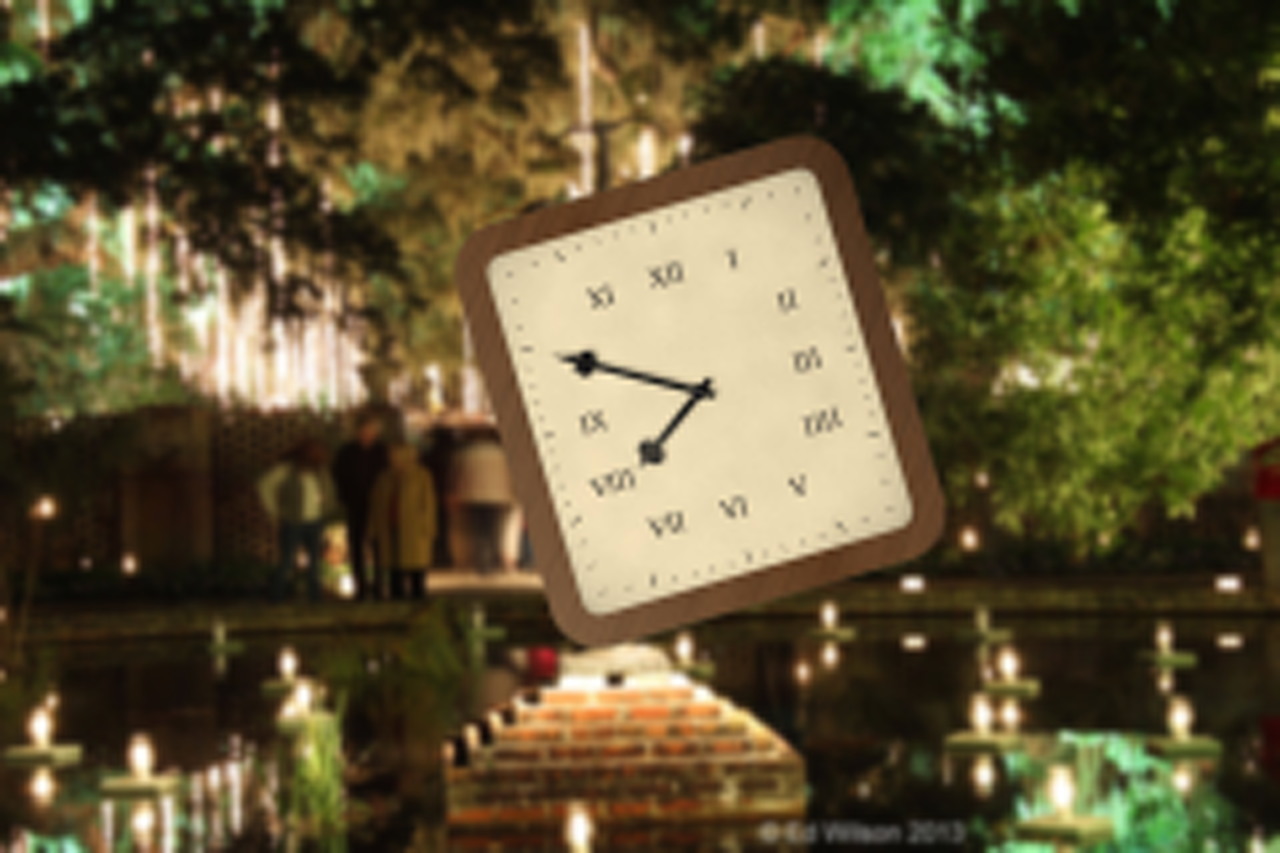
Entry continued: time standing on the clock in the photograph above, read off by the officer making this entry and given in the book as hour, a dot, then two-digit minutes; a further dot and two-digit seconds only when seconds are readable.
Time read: 7.50
